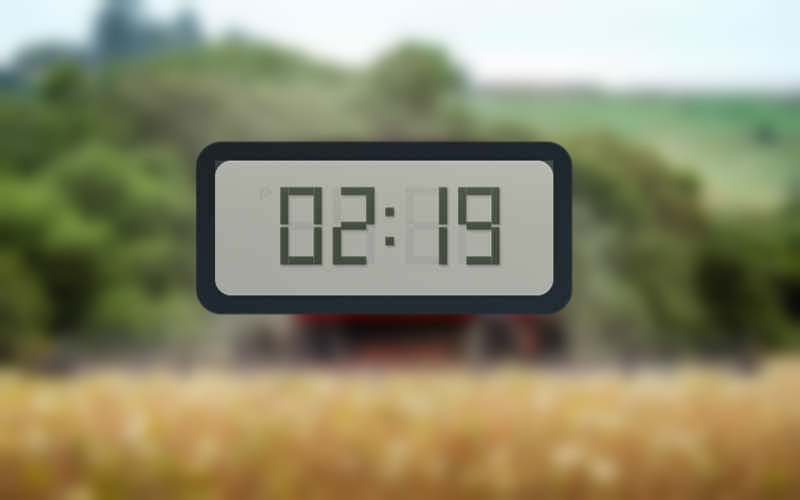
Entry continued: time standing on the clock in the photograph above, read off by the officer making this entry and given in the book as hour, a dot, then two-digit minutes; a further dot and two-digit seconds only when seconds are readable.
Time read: 2.19
